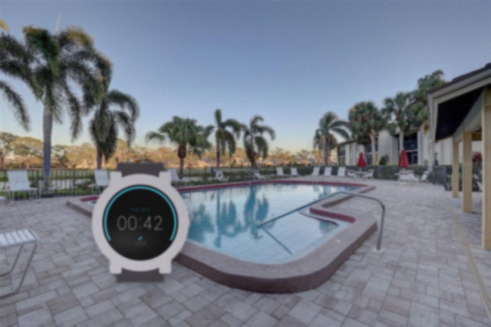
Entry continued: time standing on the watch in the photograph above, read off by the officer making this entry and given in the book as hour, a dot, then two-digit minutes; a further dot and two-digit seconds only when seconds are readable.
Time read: 0.42
